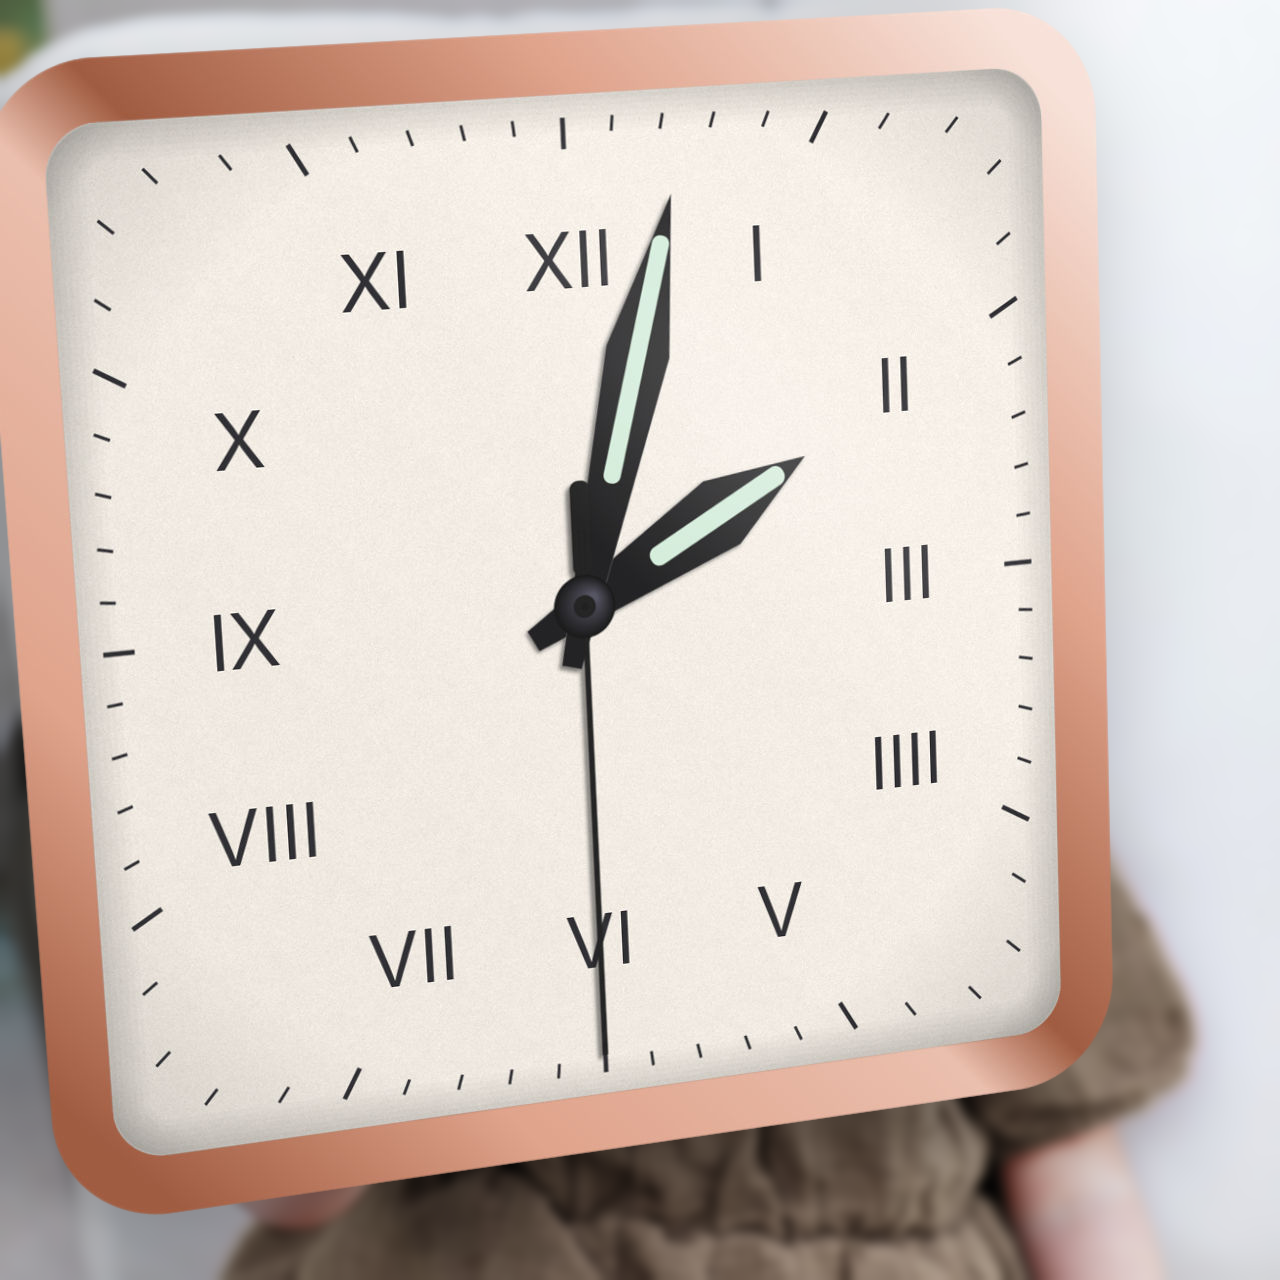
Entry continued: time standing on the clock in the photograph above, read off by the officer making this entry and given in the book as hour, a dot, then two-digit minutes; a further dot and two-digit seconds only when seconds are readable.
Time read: 2.02.30
